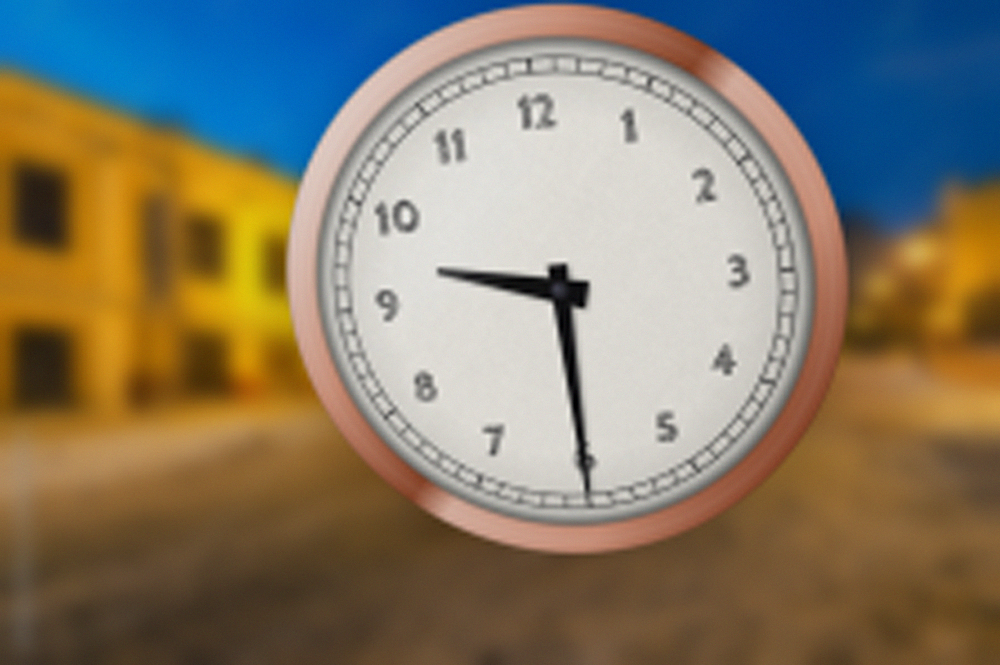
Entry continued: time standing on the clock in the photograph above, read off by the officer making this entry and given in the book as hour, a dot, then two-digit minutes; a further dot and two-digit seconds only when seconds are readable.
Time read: 9.30
